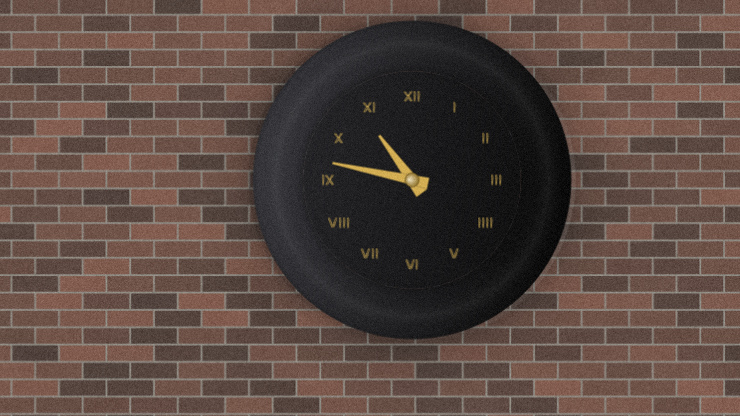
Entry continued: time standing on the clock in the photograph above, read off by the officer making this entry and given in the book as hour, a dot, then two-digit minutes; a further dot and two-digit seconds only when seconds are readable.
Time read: 10.47
